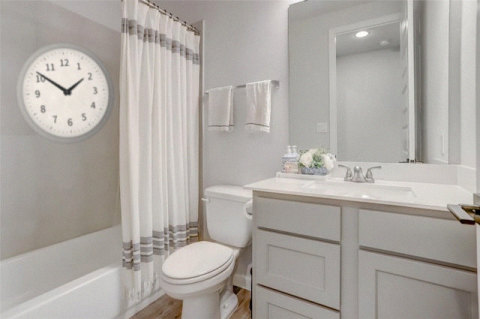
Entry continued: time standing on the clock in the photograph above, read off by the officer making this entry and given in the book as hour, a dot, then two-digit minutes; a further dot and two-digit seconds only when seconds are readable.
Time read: 1.51
